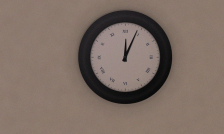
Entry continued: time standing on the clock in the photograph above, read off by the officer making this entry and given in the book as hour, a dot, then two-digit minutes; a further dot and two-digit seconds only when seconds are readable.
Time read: 12.04
